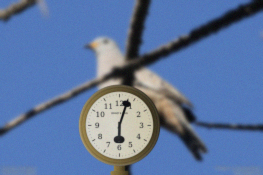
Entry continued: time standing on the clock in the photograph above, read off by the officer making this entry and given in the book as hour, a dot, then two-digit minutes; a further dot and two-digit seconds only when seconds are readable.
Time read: 6.03
